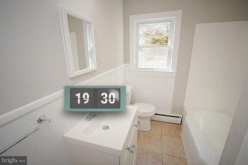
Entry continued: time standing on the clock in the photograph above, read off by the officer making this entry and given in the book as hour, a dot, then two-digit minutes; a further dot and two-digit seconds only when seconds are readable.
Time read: 19.30
